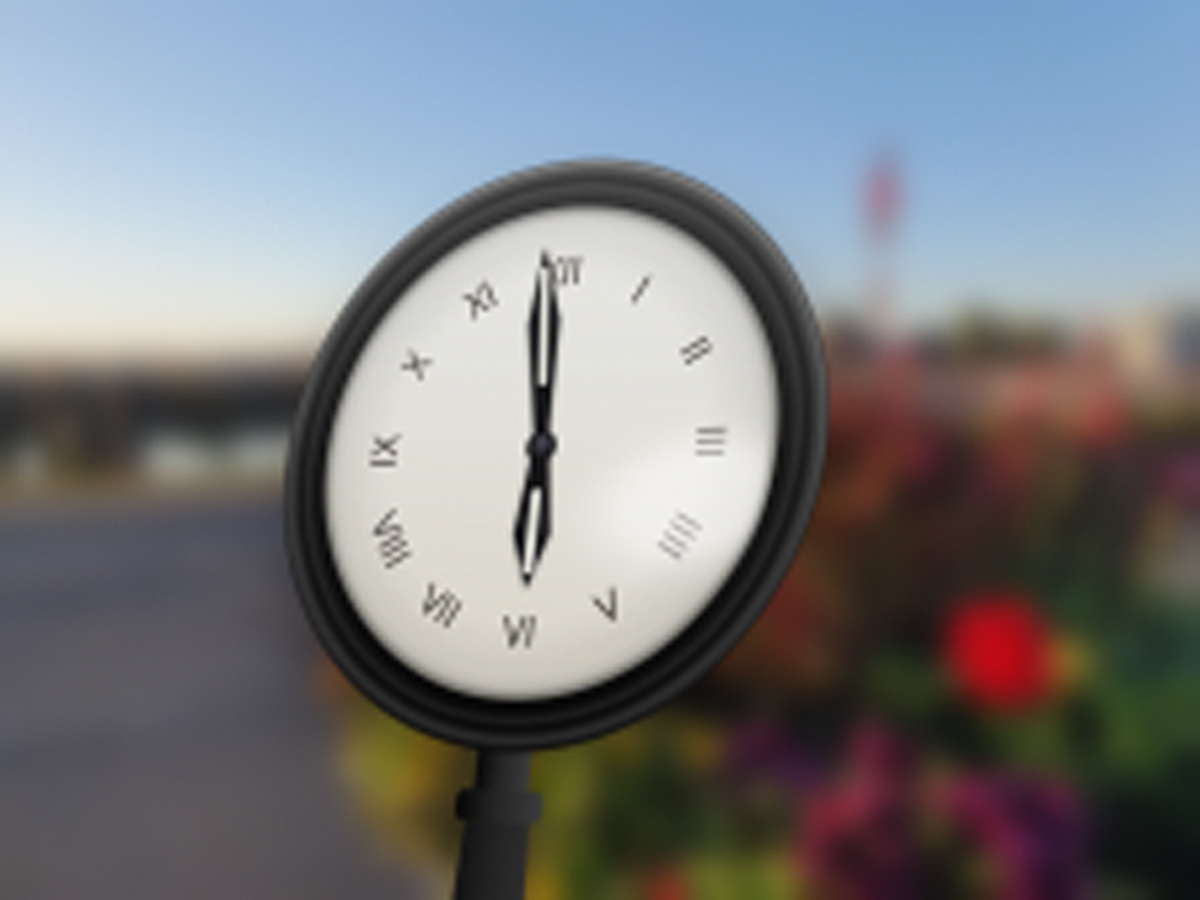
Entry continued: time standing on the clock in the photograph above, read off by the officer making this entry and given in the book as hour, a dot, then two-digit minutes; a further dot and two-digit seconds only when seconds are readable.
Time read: 5.59
